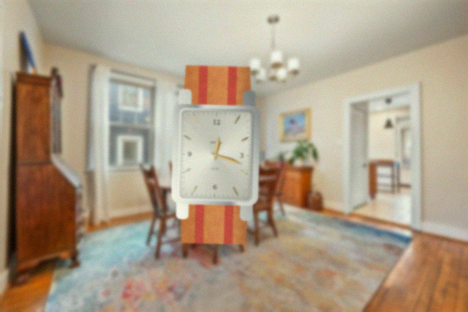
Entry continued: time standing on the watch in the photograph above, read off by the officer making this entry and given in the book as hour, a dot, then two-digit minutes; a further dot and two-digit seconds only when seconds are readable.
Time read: 12.18
